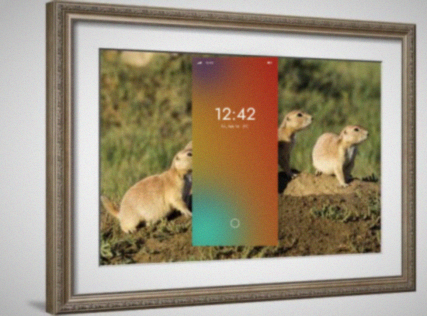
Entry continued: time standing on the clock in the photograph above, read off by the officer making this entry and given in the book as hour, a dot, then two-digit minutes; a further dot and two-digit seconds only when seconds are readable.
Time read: 12.42
